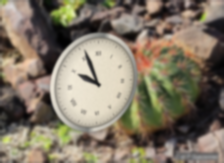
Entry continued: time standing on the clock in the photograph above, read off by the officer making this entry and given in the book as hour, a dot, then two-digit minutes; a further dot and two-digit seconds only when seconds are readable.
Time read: 9.56
